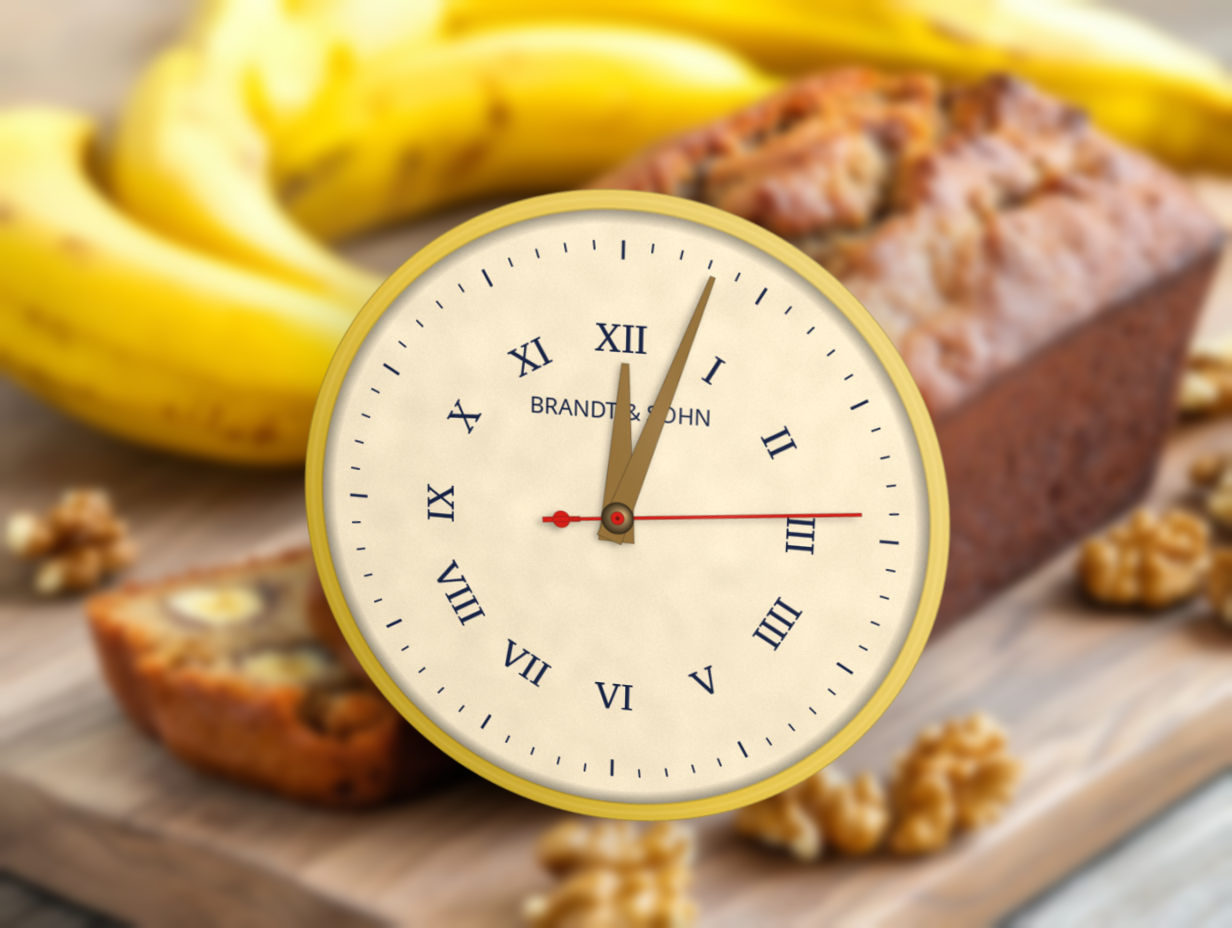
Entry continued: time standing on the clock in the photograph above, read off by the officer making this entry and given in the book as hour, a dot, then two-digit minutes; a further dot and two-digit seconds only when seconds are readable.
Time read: 12.03.14
